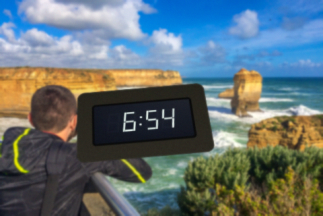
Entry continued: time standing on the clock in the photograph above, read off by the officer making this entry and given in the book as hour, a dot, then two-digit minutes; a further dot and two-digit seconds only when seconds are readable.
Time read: 6.54
